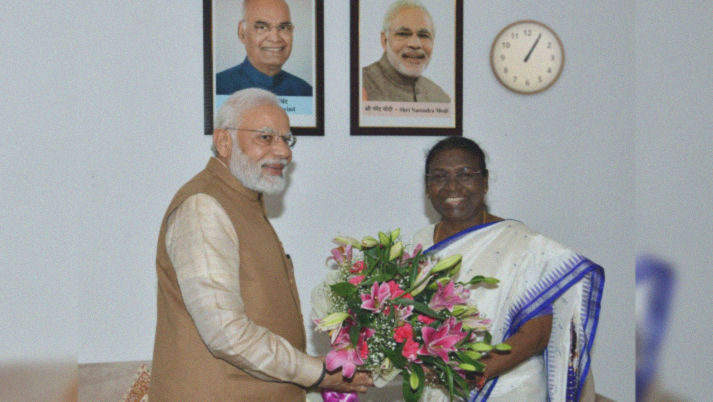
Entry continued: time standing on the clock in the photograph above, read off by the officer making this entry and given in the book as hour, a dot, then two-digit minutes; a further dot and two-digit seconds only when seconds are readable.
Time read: 1.05
